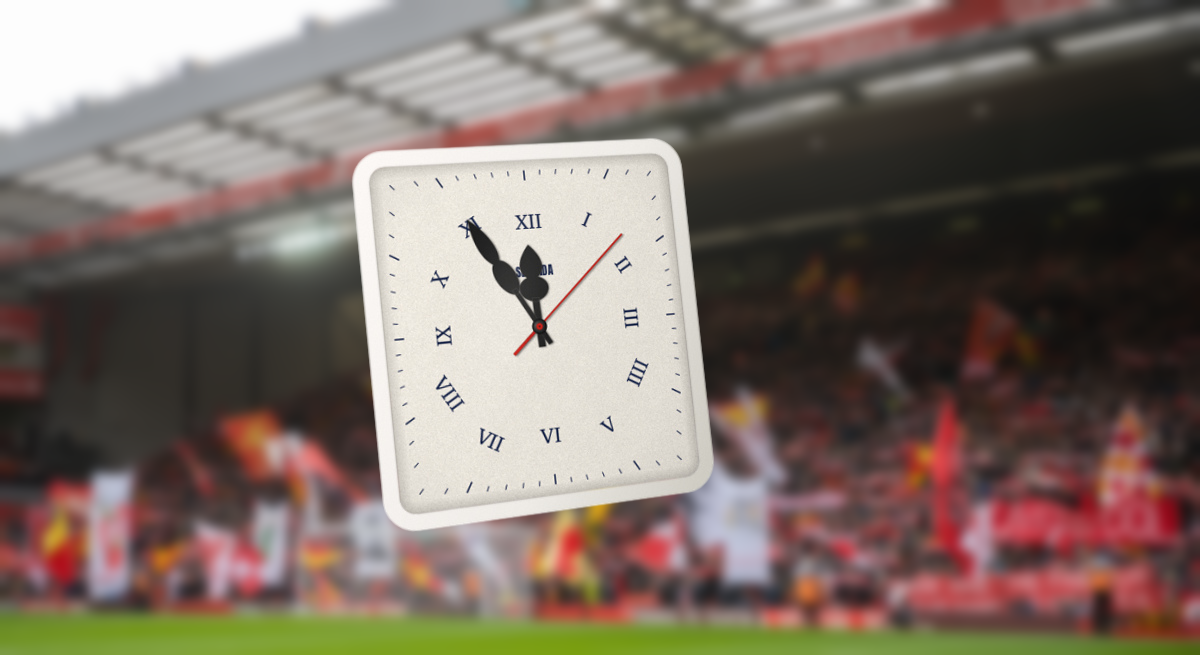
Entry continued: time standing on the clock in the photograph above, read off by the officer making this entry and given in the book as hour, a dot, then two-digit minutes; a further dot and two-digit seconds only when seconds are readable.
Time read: 11.55.08
